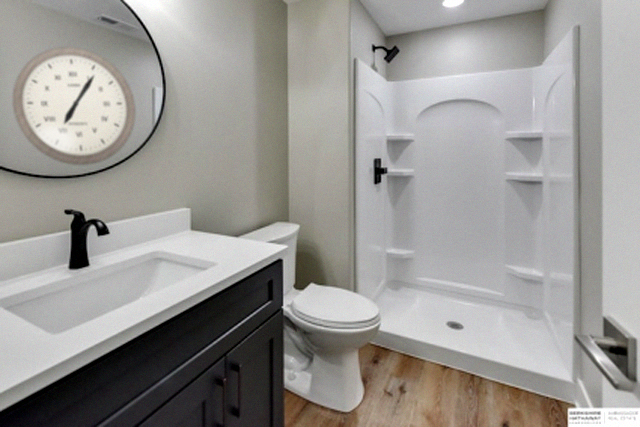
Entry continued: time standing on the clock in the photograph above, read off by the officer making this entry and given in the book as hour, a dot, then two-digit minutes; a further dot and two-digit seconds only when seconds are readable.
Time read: 7.06
